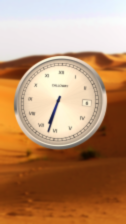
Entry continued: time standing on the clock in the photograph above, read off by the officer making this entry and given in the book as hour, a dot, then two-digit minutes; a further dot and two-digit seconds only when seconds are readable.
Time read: 6.32
